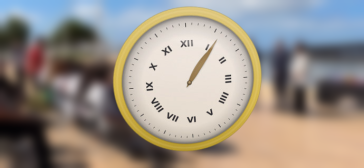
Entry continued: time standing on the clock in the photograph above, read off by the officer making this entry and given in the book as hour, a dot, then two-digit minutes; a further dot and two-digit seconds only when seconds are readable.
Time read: 1.06
